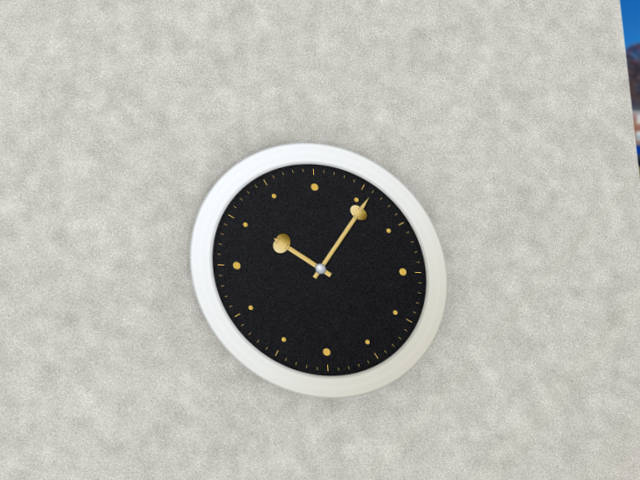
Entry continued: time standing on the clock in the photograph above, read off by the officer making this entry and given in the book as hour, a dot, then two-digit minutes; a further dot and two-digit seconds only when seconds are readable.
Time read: 10.06
